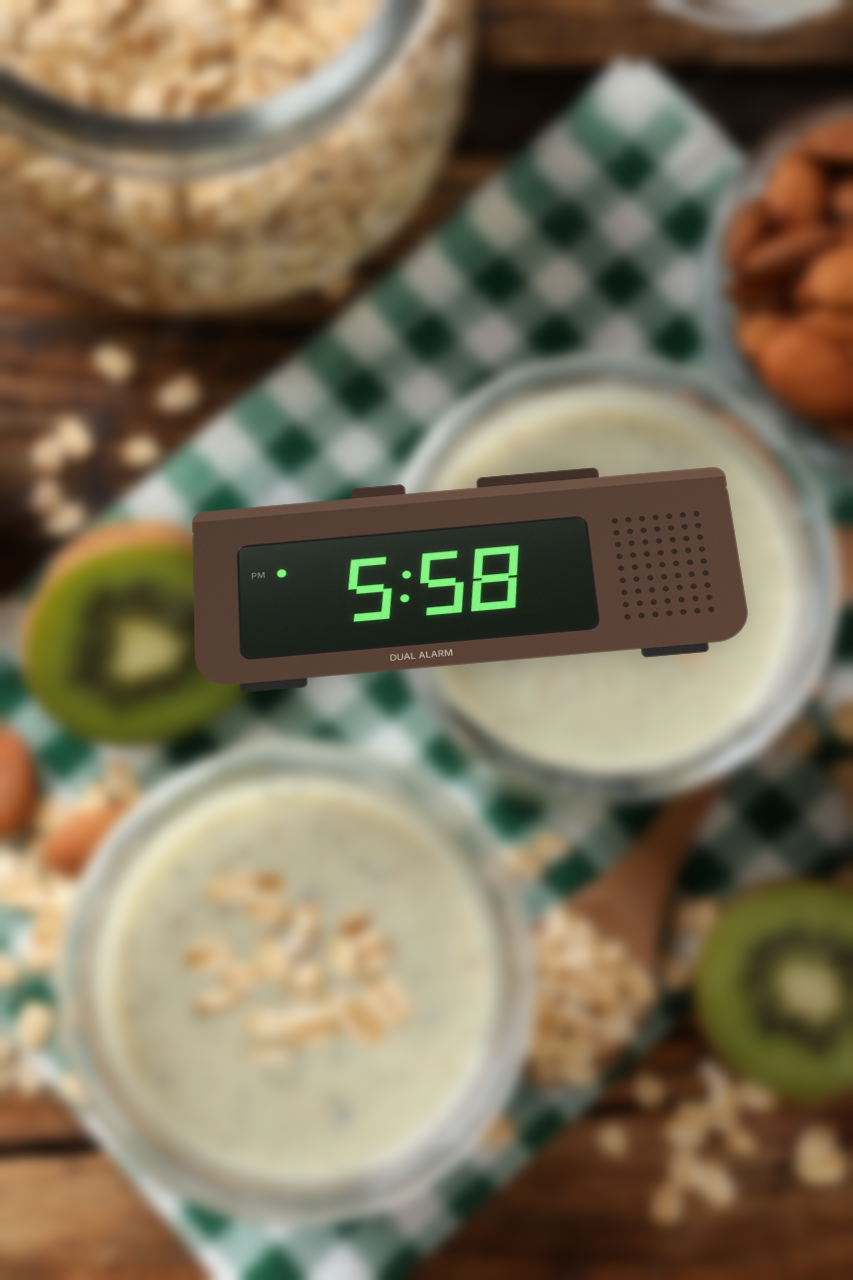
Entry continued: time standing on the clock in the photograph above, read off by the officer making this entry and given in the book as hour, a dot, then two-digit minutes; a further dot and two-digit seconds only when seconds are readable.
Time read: 5.58
